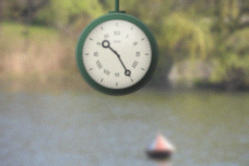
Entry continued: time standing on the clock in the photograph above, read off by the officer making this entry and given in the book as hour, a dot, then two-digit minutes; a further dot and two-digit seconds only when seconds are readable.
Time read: 10.25
